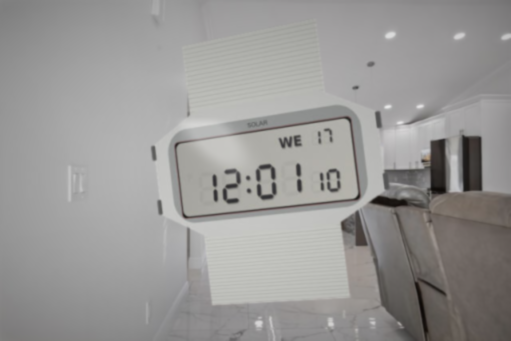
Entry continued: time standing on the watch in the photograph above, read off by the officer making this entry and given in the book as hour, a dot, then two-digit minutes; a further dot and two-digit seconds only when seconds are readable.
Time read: 12.01.10
